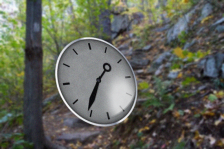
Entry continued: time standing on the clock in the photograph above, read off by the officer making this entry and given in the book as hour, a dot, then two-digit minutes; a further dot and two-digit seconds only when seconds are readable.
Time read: 1.36
